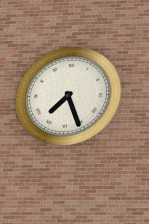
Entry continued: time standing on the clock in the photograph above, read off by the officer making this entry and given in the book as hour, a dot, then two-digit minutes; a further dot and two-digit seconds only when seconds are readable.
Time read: 7.26
